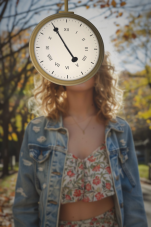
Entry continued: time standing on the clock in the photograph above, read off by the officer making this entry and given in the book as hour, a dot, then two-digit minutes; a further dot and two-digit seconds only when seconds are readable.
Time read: 4.55
